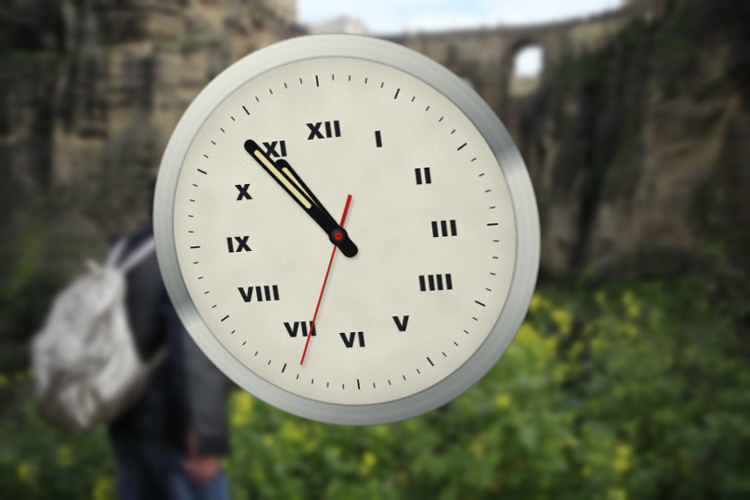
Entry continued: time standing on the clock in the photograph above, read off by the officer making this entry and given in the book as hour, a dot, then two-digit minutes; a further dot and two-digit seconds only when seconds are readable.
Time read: 10.53.34
